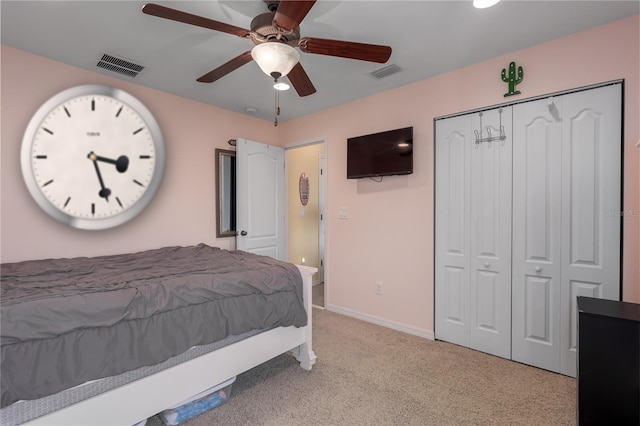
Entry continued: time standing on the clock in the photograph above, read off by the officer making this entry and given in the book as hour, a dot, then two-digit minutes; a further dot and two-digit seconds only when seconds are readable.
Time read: 3.27
